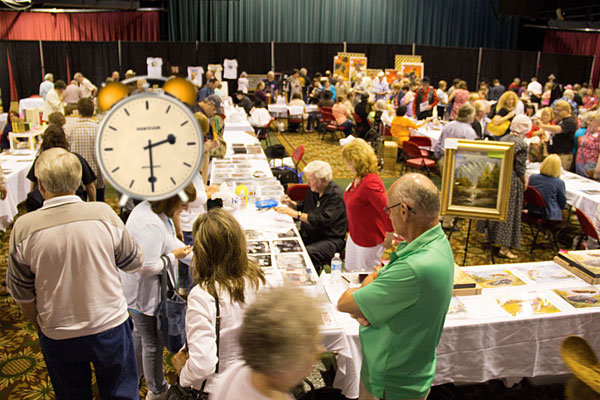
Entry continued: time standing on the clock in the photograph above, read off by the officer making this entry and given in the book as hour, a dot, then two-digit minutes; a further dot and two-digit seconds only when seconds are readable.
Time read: 2.30
